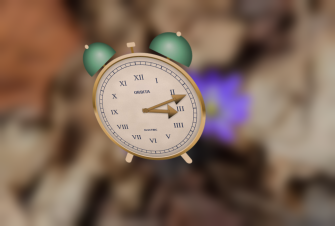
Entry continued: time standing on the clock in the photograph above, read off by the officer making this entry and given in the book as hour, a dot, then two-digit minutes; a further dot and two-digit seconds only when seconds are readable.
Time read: 3.12
